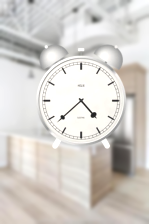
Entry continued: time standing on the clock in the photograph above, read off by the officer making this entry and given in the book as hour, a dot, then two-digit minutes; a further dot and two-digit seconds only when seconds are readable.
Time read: 4.38
